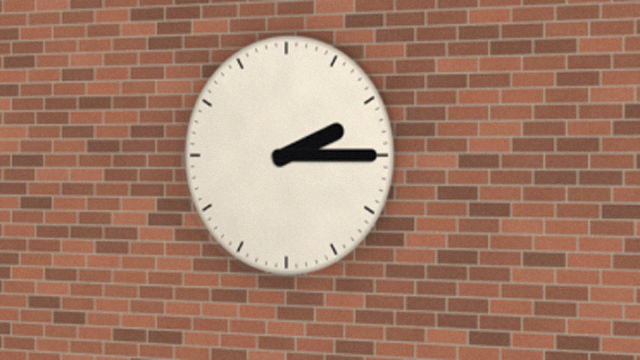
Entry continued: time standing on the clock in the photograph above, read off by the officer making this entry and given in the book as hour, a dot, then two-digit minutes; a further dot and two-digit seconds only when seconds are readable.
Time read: 2.15
